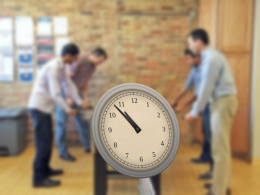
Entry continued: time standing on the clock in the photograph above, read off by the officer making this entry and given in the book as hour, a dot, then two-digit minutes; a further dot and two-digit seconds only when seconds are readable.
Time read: 10.53
